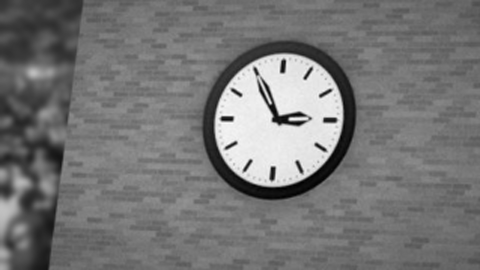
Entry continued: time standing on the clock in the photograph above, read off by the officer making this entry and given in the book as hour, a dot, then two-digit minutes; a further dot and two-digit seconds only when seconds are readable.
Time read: 2.55
